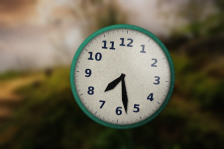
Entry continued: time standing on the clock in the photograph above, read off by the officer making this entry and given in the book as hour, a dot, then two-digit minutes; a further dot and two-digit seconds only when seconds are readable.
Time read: 7.28
